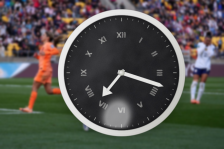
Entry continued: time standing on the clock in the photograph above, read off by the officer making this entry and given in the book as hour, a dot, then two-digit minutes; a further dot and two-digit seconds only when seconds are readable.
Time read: 7.18
